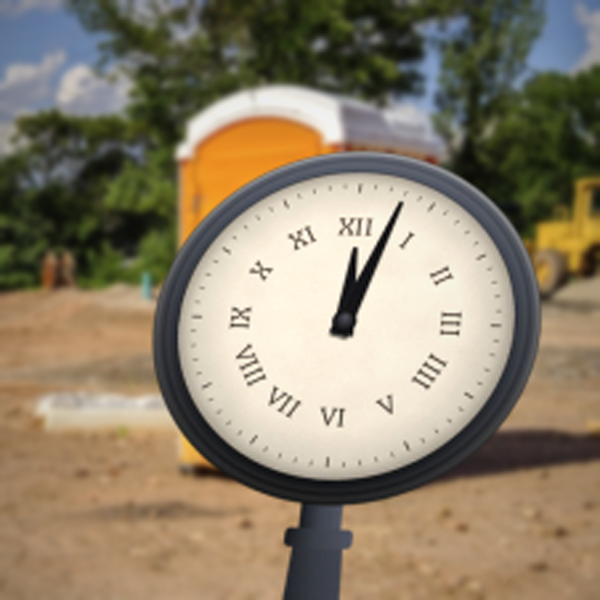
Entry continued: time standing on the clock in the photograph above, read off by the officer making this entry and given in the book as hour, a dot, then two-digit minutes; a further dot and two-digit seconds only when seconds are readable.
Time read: 12.03
